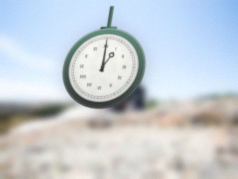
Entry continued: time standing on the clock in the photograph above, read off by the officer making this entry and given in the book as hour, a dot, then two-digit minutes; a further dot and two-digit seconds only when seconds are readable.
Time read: 1.00
